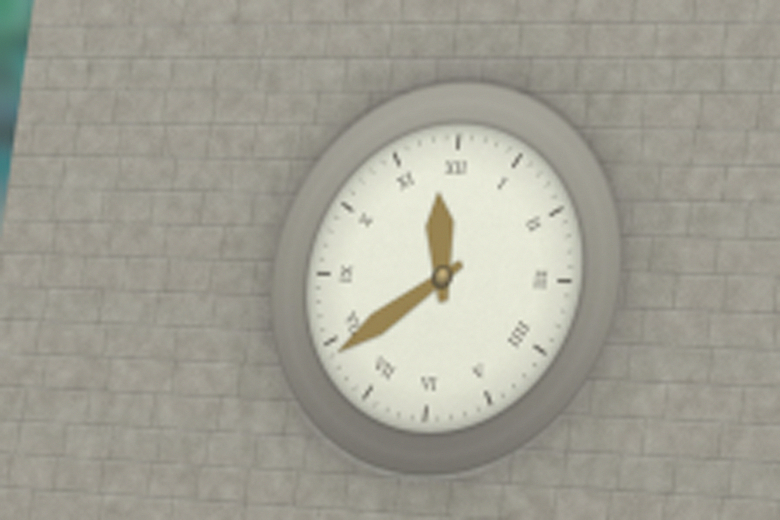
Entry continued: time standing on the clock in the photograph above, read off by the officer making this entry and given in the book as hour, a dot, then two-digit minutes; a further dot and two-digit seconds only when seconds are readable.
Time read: 11.39
